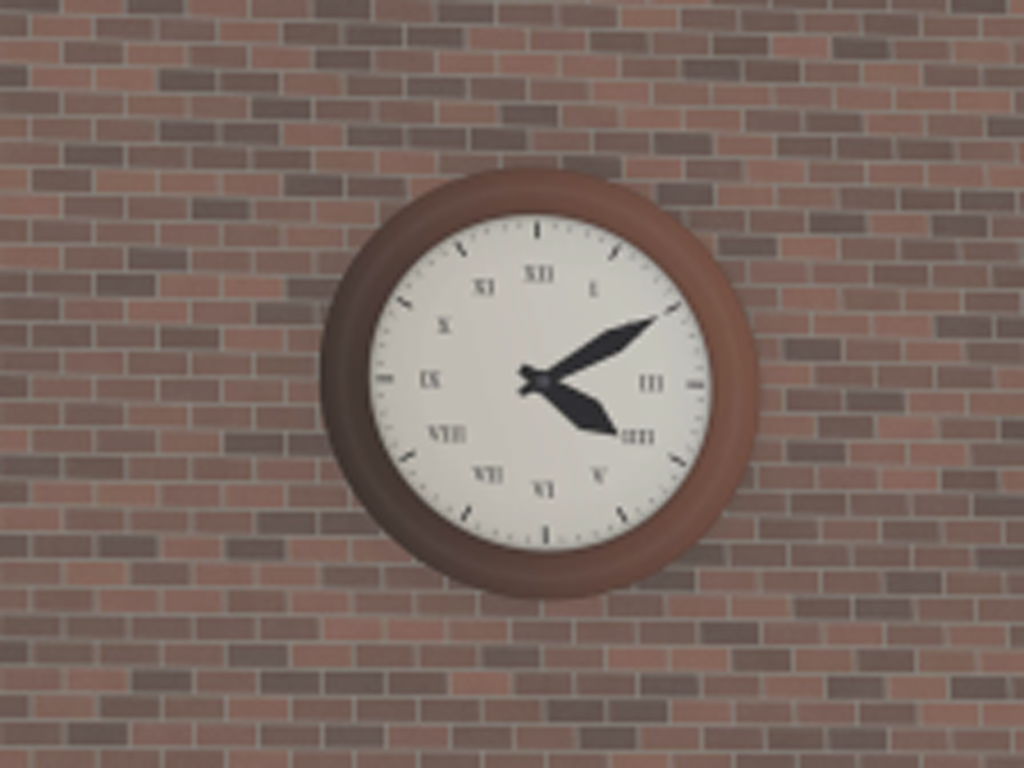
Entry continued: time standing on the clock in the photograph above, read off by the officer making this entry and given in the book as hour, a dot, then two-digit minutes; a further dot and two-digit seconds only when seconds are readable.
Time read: 4.10
